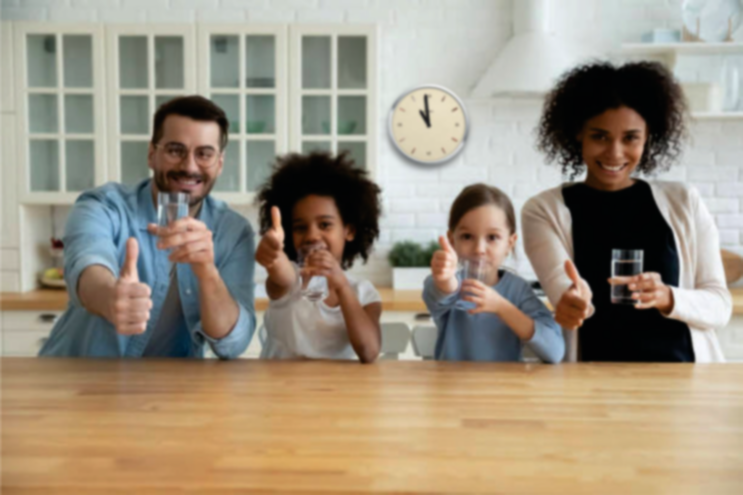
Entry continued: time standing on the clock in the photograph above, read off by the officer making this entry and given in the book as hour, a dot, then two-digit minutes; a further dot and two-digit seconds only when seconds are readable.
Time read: 10.59
